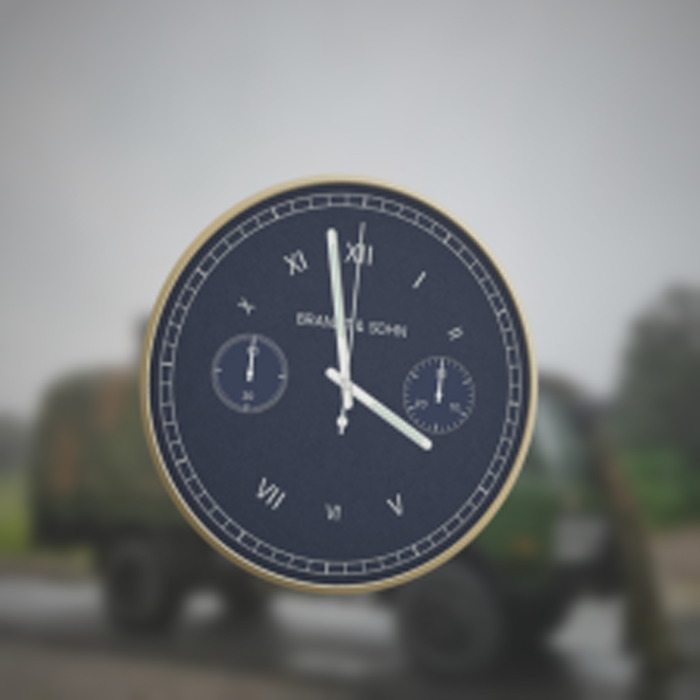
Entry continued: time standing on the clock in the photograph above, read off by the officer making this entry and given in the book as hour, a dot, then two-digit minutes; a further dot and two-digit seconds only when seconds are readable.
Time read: 3.58
